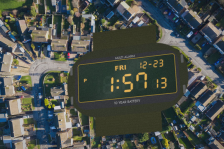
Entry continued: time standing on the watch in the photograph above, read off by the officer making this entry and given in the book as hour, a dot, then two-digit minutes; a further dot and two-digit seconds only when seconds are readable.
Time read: 1.57.13
